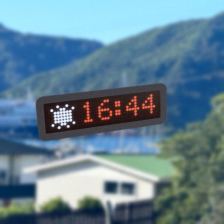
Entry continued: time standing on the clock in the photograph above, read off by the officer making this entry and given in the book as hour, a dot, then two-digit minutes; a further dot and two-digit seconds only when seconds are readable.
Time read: 16.44
